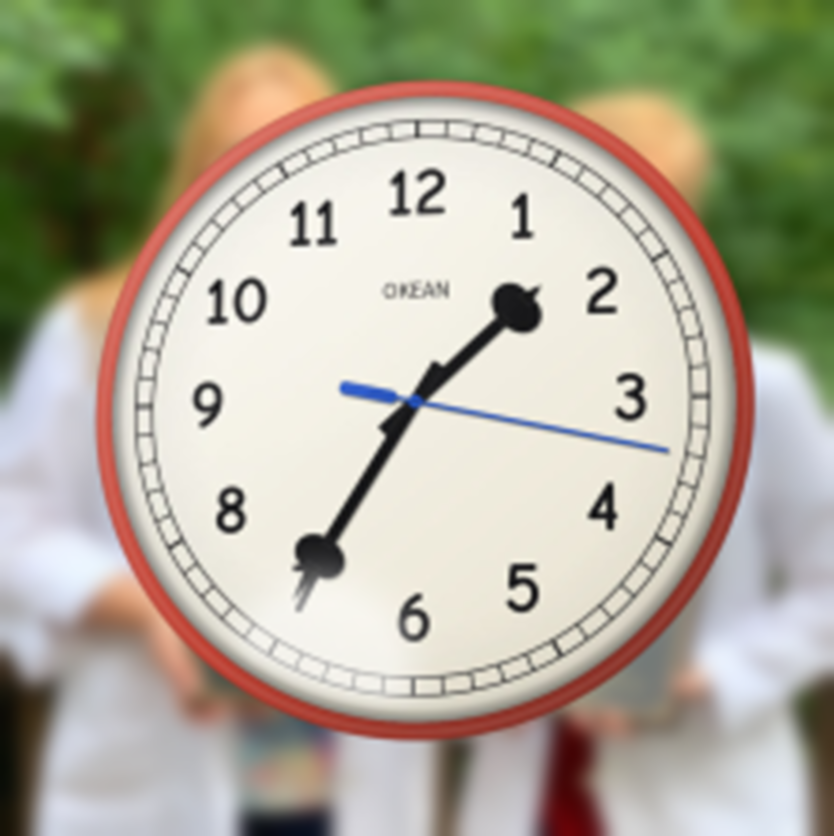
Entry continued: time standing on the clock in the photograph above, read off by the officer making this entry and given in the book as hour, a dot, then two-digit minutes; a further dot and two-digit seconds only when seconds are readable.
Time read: 1.35.17
